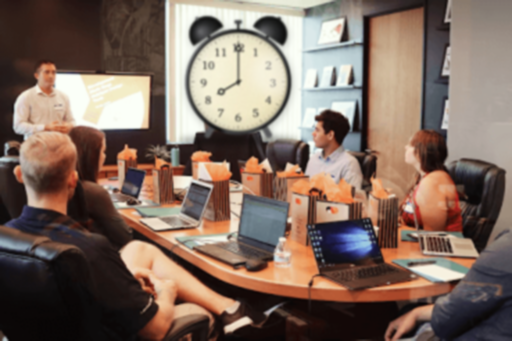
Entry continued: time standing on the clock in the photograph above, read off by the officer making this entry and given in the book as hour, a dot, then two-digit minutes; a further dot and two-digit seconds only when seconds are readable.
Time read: 8.00
